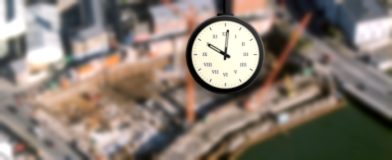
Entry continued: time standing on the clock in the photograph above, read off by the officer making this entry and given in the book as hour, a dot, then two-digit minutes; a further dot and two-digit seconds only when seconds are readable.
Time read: 10.01
